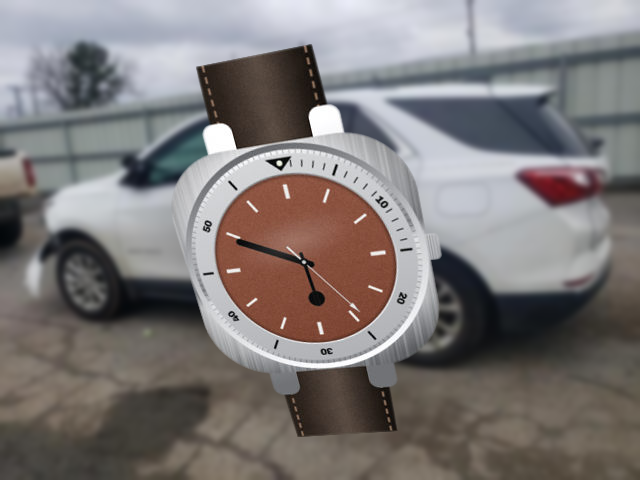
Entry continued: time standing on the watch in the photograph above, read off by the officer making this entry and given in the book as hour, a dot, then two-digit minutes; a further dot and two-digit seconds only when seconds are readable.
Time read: 5.49.24
